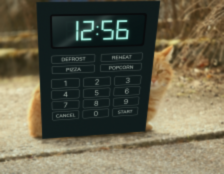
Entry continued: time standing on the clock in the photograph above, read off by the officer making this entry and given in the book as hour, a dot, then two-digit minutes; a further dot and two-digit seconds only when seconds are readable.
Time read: 12.56
